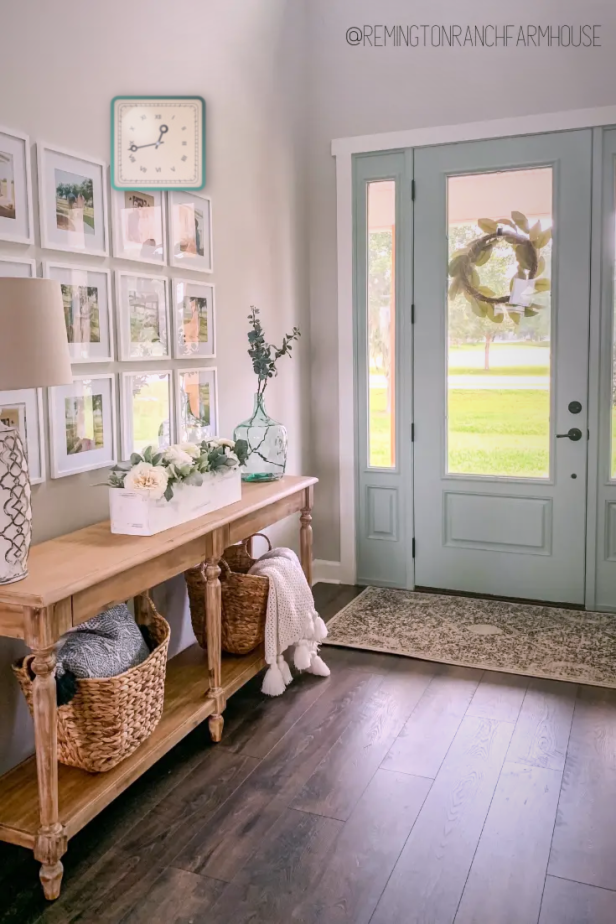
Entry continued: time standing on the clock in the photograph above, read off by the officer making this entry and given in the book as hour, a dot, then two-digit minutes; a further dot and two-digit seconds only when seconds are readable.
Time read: 12.43
